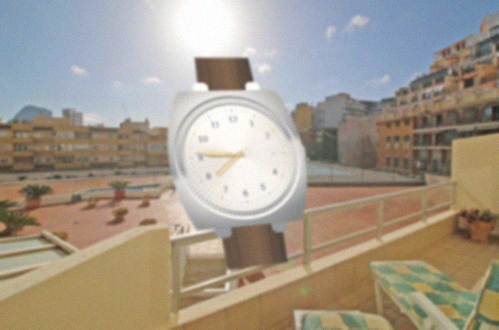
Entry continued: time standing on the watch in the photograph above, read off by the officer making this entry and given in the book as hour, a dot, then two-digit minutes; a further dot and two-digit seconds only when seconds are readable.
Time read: 7.46
